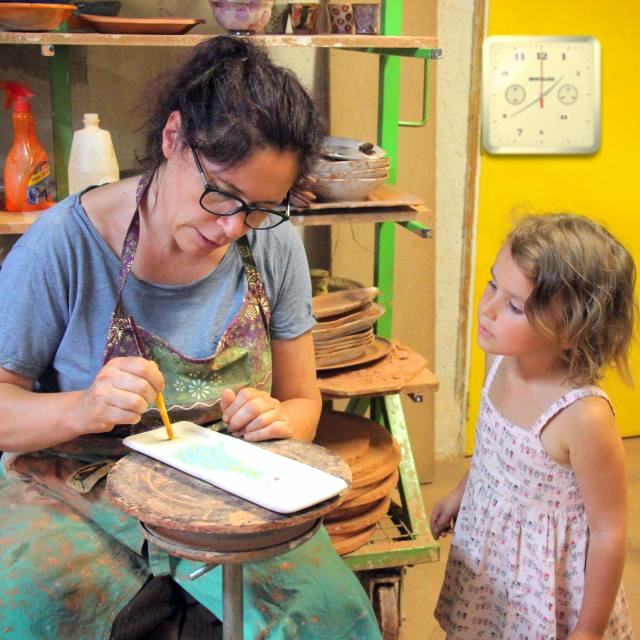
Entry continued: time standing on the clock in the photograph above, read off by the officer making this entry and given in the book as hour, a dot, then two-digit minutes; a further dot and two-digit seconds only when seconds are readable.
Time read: 1.39
